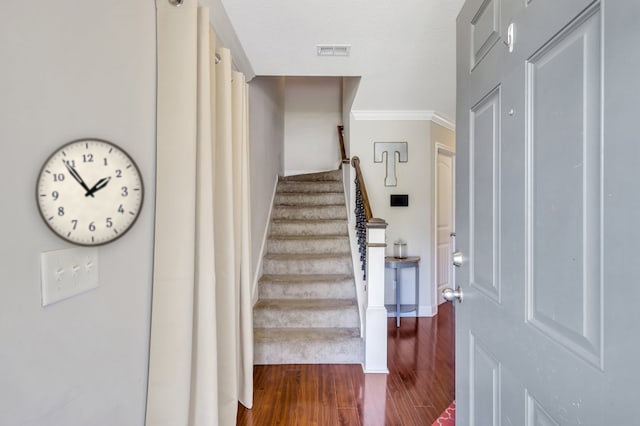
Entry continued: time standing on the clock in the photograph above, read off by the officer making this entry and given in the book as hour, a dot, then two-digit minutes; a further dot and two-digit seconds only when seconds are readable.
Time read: 1.54
